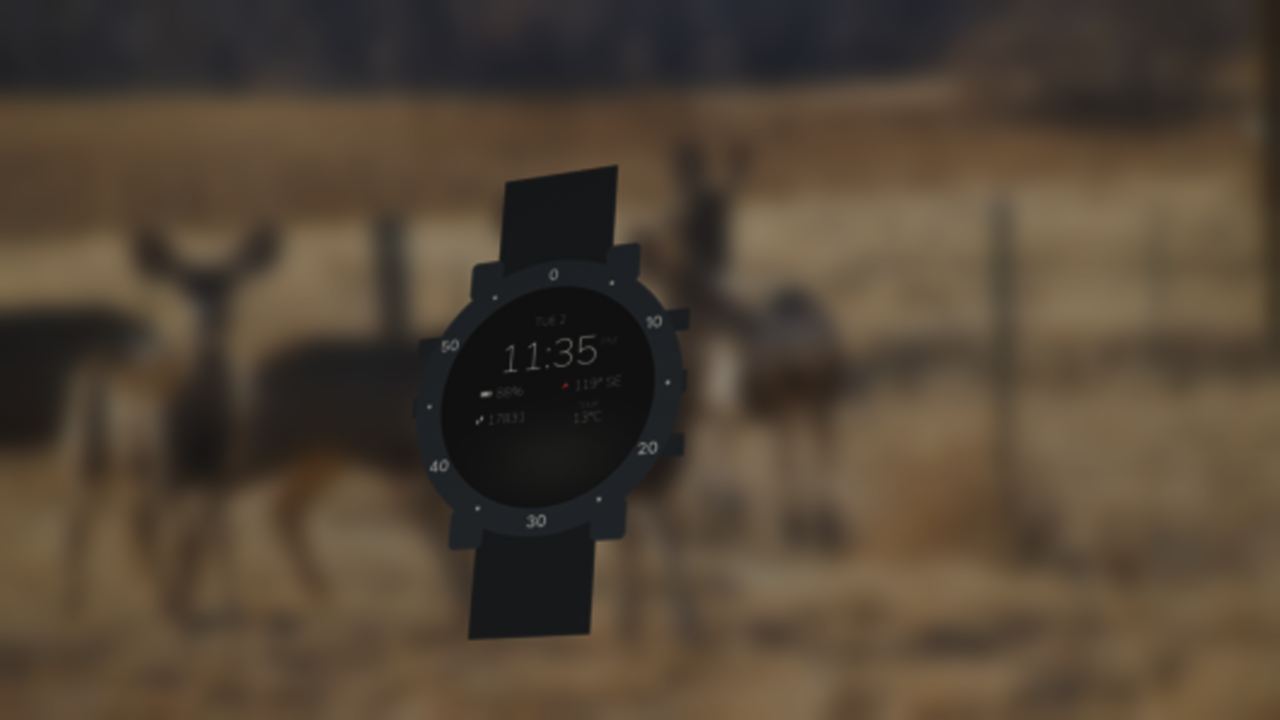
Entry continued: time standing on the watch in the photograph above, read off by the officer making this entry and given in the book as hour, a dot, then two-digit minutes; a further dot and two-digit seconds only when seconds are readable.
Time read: 11.35
